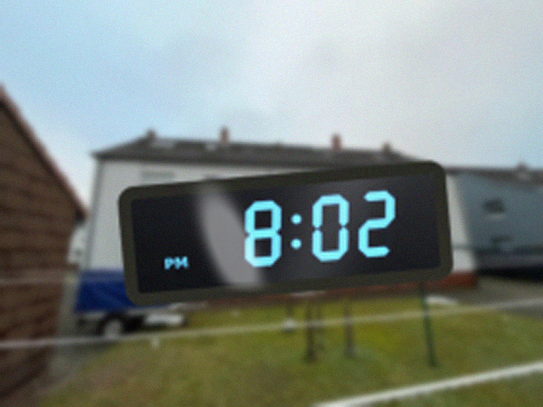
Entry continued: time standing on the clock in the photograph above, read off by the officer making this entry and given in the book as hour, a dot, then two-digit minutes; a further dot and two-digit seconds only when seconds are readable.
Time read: 8.02
